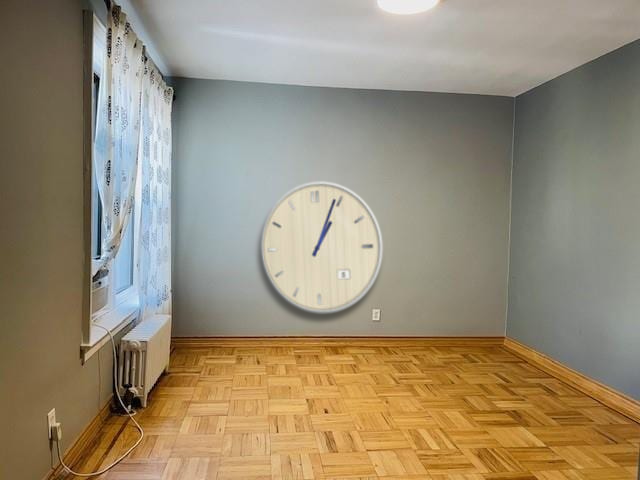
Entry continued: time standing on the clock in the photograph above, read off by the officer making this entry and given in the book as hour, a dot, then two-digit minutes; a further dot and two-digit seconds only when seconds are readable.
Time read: 1.04
